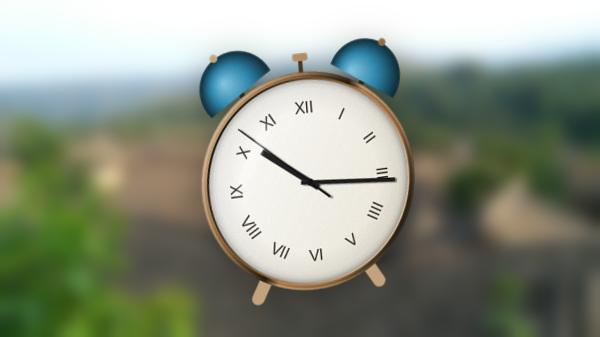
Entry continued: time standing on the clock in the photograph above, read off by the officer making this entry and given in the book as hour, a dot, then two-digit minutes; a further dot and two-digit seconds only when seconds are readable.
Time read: 10.15.52
